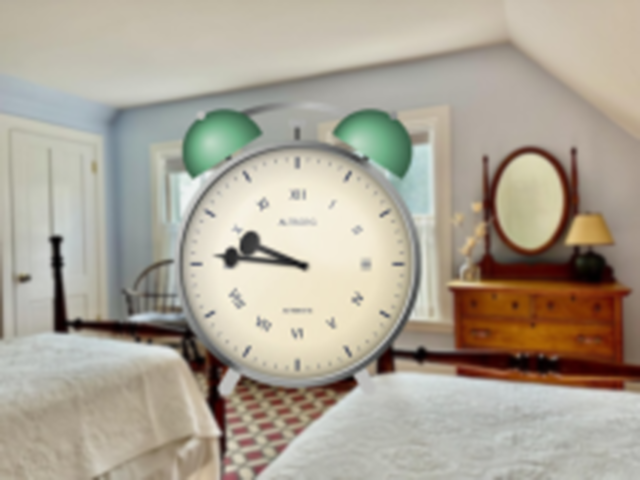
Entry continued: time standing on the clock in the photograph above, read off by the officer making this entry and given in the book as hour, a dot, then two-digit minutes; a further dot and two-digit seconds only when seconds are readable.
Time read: 9.46
